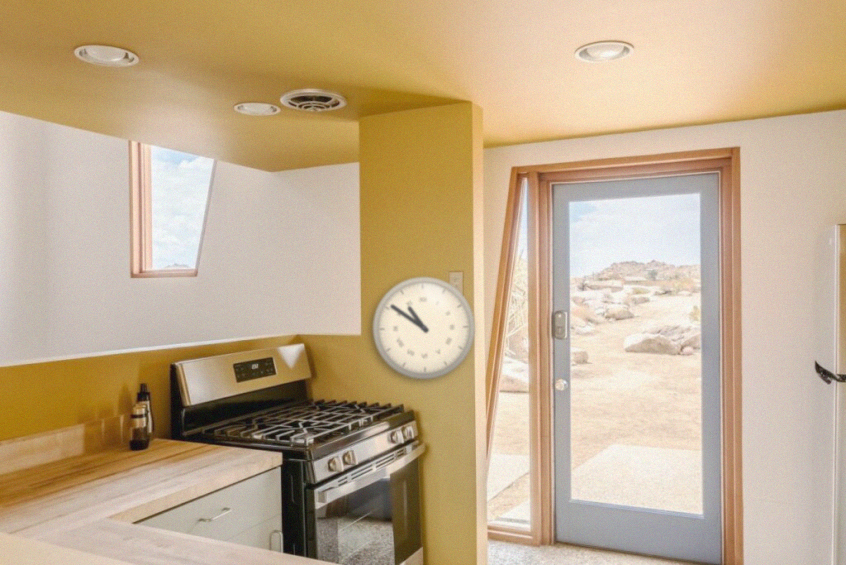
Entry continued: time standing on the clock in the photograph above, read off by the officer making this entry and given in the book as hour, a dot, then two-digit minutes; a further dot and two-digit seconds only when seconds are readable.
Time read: 10.51
